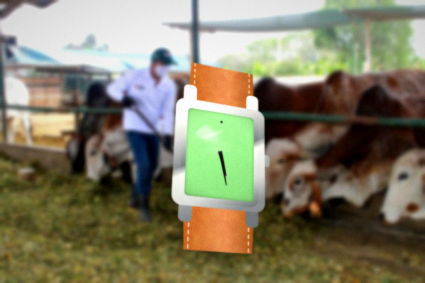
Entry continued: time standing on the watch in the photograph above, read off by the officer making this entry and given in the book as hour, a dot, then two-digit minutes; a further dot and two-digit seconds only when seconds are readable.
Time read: 5.28
